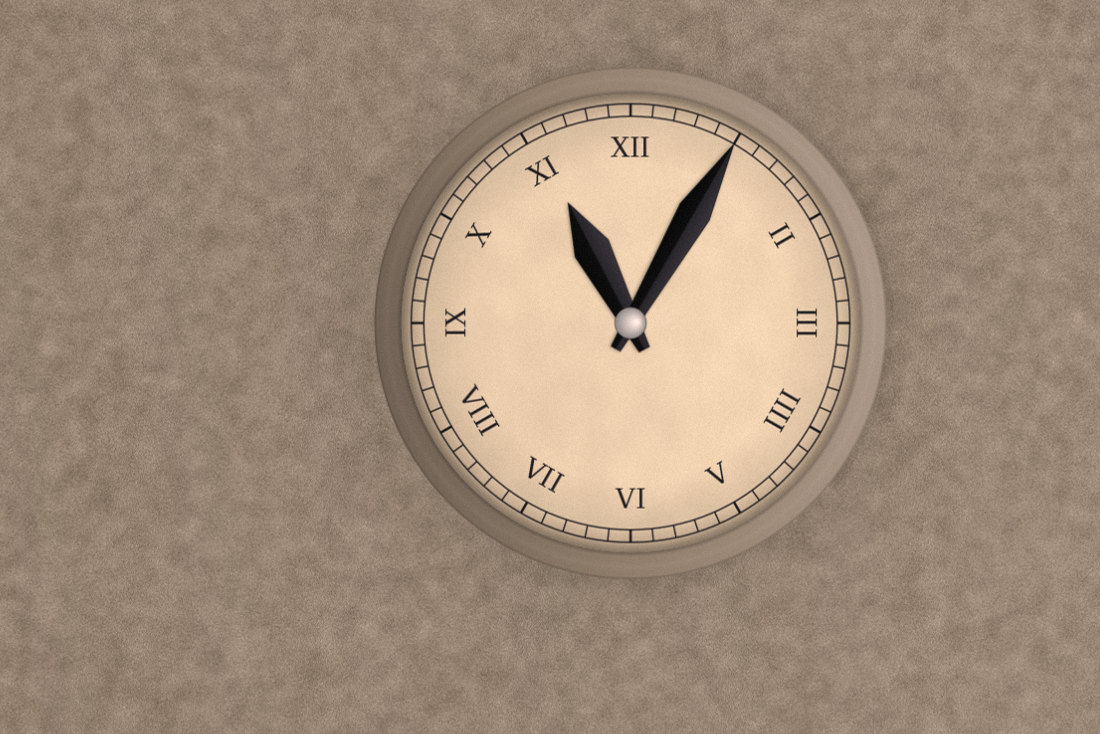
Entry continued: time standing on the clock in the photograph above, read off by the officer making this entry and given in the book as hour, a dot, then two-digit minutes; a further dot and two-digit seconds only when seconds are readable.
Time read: 11.05
